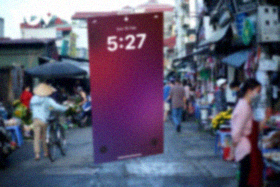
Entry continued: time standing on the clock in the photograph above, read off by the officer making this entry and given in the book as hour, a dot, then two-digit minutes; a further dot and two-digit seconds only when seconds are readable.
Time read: 5.27
